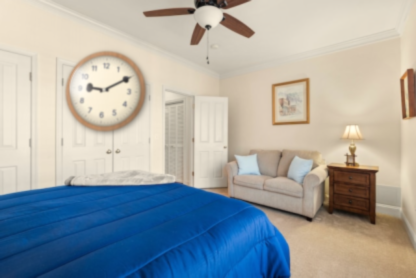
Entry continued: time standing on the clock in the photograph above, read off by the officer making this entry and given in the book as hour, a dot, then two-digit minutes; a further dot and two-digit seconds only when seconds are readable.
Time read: 9.10
